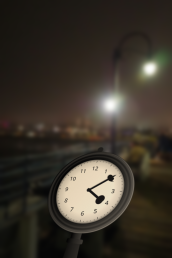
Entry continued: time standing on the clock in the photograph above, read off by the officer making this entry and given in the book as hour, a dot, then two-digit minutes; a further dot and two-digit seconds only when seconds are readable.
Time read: 4.09
